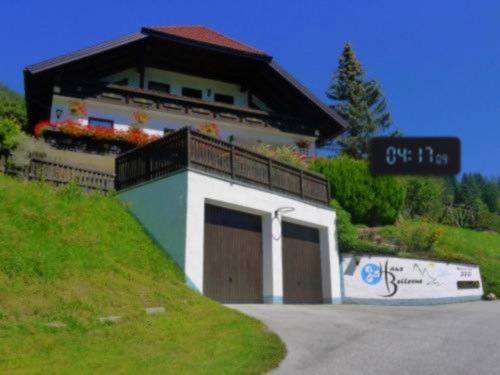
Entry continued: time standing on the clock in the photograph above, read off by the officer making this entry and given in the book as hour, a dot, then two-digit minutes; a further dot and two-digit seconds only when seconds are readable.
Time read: 4.17
